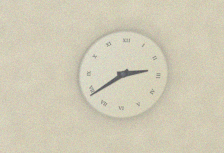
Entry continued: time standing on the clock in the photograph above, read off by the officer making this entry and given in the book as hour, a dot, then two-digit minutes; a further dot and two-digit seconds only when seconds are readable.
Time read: 2.39
